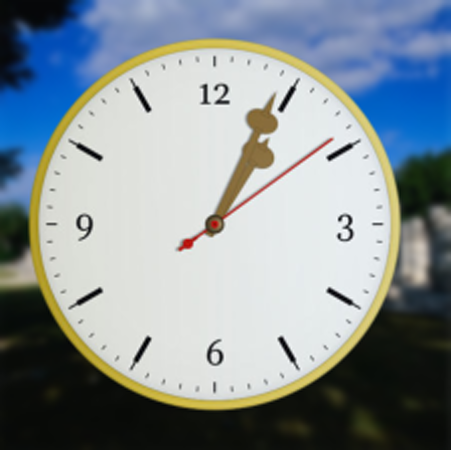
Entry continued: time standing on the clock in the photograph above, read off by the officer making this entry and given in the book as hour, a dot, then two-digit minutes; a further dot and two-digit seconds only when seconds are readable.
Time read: 1.04.09
